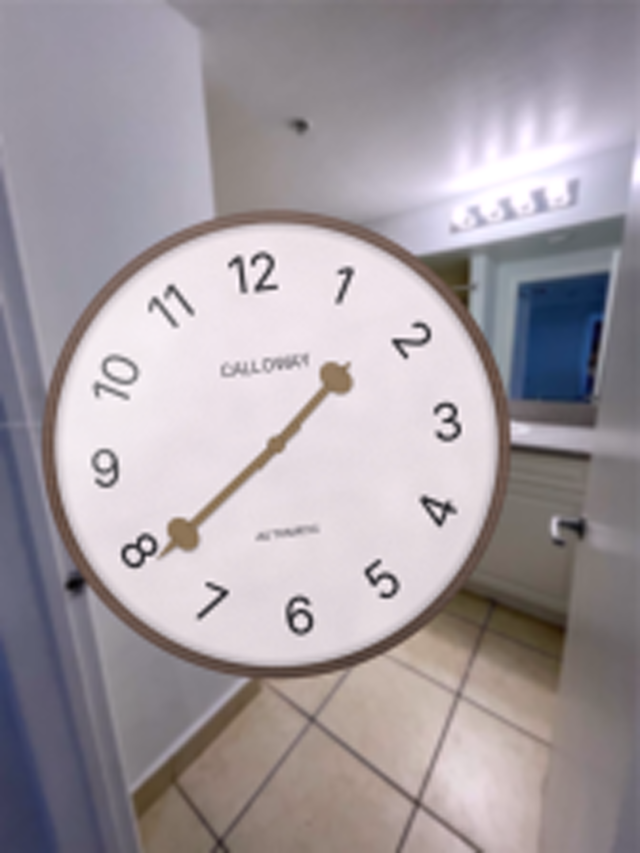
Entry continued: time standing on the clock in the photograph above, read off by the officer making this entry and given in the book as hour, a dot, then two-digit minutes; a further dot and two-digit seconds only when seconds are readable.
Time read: 1.39
